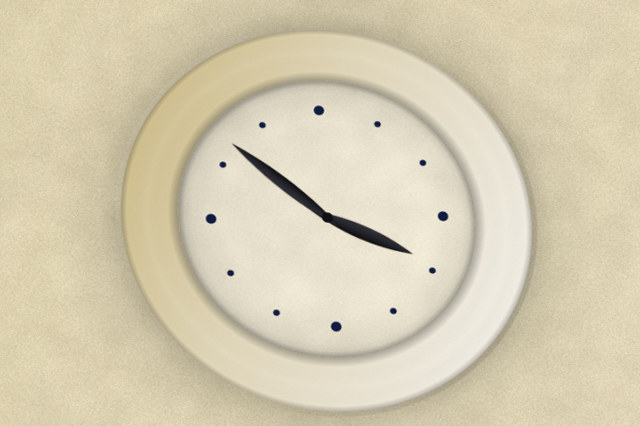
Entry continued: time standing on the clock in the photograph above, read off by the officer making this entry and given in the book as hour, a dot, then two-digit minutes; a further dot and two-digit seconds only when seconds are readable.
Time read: 3.52
